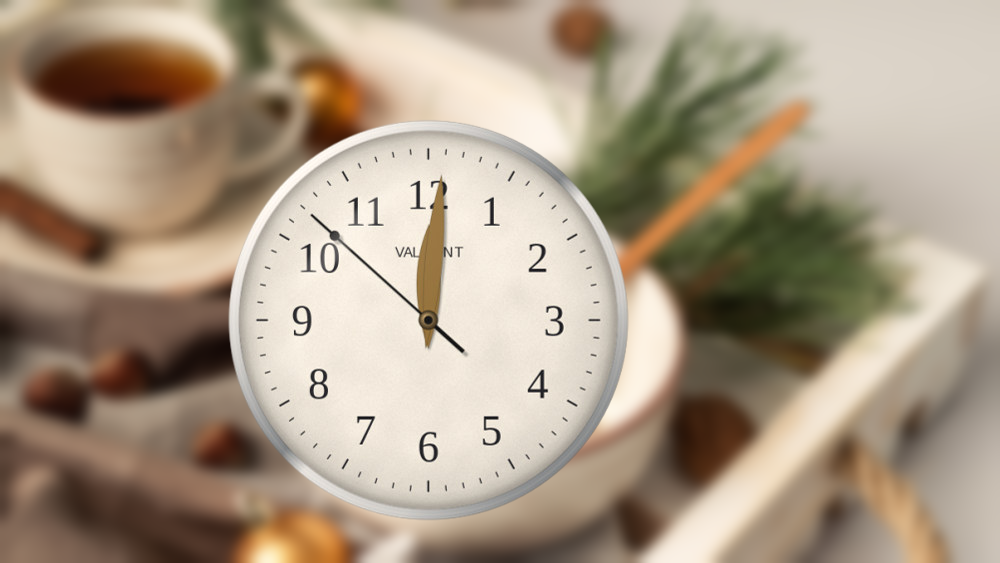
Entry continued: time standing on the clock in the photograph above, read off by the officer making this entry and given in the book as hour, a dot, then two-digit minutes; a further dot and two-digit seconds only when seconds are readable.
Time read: 12.00.52
